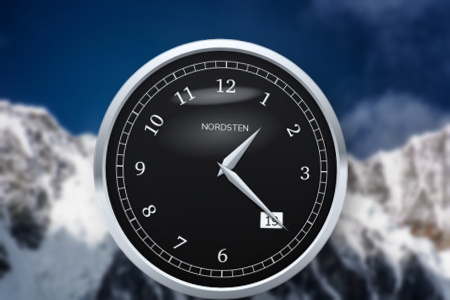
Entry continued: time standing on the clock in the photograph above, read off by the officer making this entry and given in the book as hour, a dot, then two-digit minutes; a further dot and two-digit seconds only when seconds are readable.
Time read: 1.22
